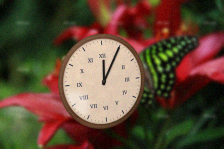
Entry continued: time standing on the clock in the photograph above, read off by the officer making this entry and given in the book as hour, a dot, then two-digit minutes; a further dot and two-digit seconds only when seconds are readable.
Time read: 12.05
